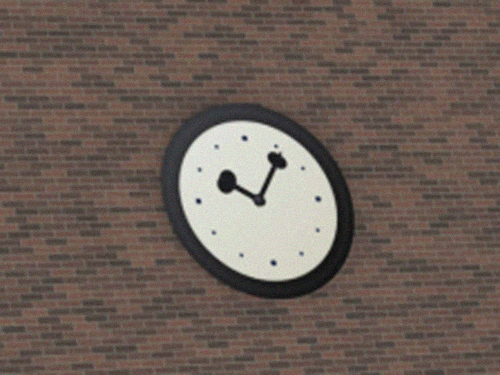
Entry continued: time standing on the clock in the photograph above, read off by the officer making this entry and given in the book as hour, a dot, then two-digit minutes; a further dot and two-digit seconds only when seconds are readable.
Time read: 10.06
